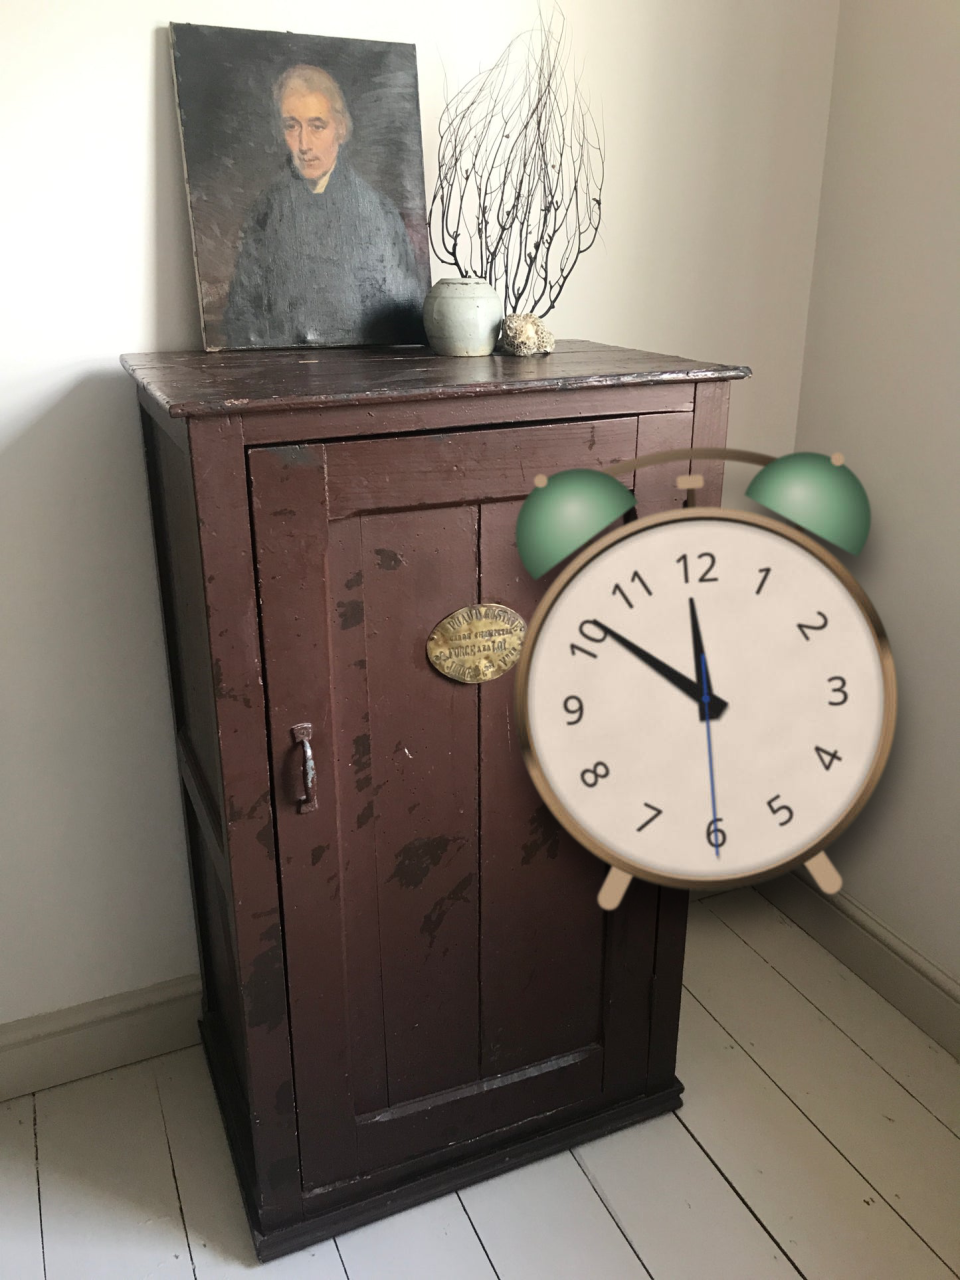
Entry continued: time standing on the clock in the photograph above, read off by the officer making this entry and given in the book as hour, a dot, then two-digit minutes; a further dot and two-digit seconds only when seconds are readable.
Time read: 11.51.30
